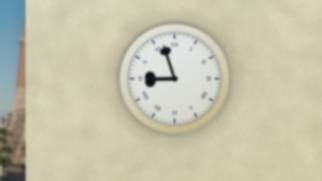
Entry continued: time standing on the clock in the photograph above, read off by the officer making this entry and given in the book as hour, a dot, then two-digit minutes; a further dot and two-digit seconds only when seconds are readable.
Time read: 8.57
